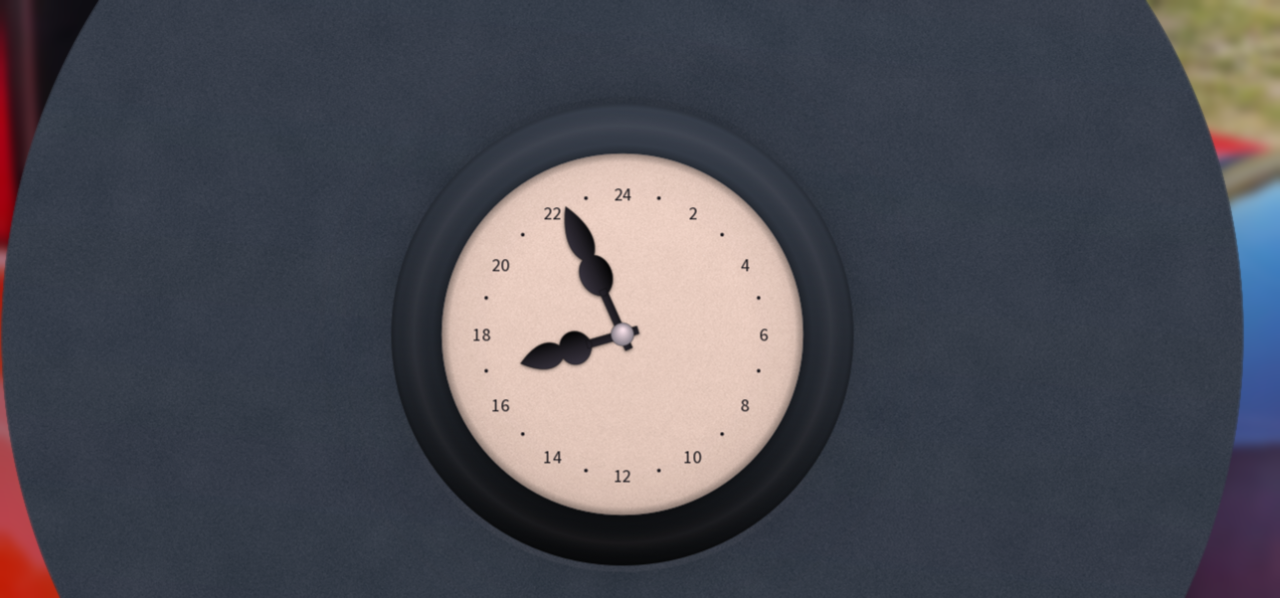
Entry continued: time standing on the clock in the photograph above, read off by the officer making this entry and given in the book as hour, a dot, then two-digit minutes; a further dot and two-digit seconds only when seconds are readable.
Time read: 16.56
